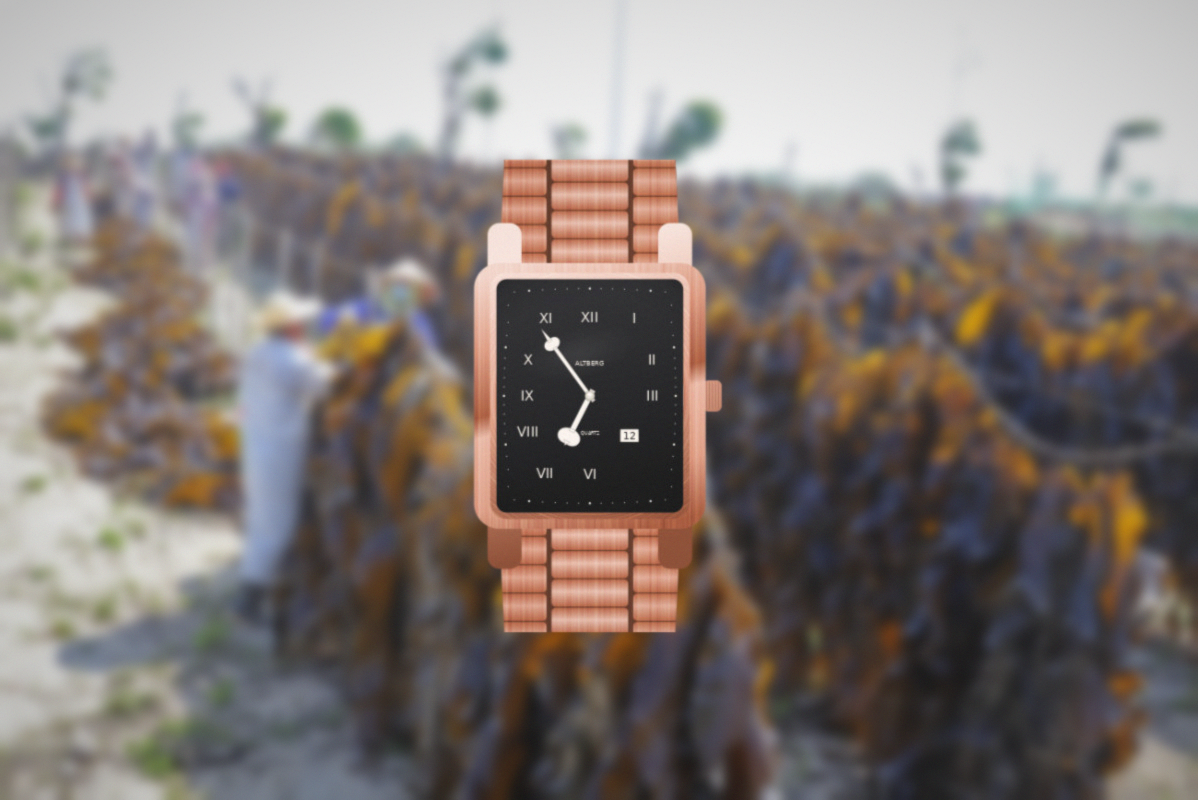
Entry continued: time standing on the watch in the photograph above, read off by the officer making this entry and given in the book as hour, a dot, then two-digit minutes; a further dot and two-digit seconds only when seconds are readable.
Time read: 6.54
